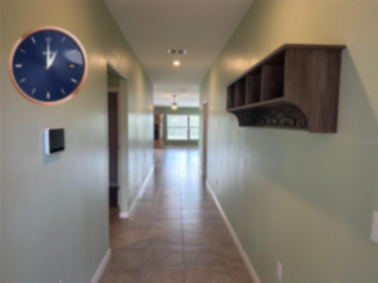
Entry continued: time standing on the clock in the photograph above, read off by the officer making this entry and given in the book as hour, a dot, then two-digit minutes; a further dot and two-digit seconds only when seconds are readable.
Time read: 1.00
